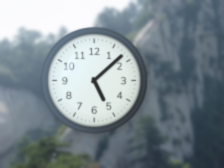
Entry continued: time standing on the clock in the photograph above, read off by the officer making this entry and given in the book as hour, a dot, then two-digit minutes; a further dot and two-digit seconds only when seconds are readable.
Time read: 5.08
